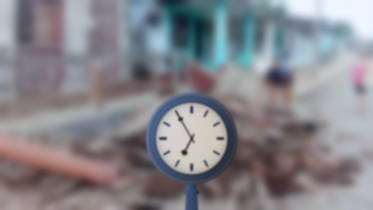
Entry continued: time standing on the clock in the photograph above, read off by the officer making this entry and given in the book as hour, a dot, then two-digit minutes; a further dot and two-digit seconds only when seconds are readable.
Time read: 6.55
